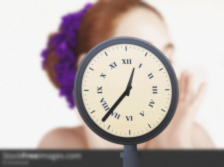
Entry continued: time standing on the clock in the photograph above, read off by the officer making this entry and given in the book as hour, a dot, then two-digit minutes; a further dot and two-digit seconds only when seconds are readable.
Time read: 12.37
